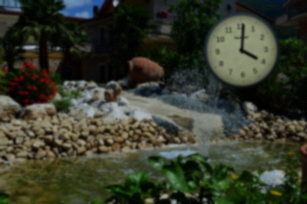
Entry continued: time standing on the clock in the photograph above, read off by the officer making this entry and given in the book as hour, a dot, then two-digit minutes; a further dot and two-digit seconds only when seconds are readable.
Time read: 4.01
